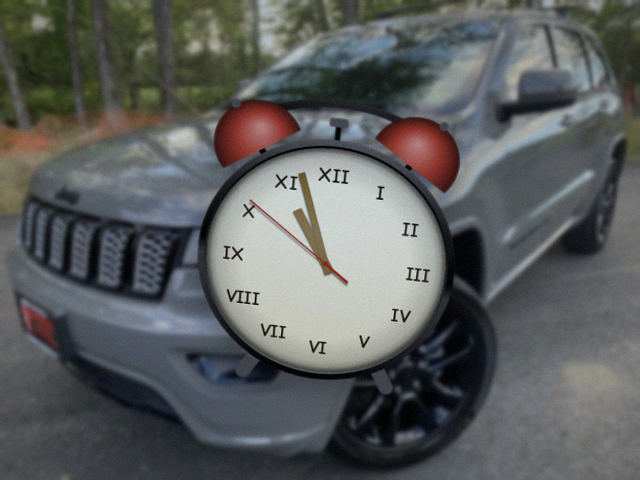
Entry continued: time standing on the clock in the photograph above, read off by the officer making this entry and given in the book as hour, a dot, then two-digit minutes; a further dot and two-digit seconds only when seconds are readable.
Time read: 10.56.51
